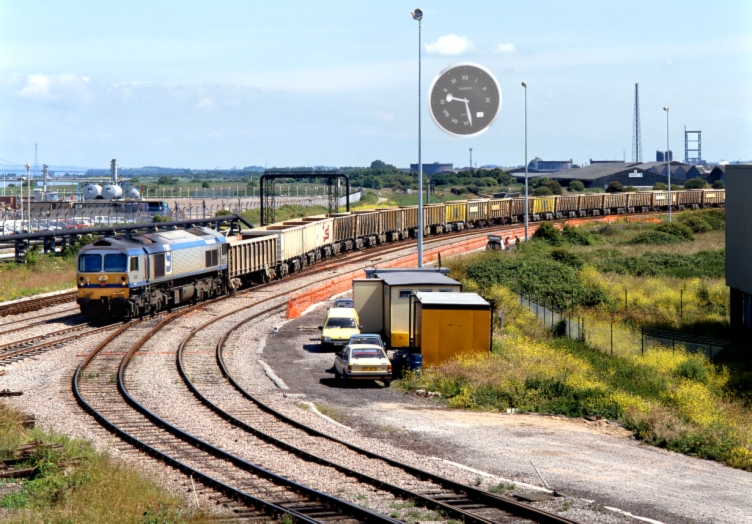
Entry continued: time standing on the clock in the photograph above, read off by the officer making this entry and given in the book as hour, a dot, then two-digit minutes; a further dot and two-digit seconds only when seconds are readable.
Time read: 9.28
